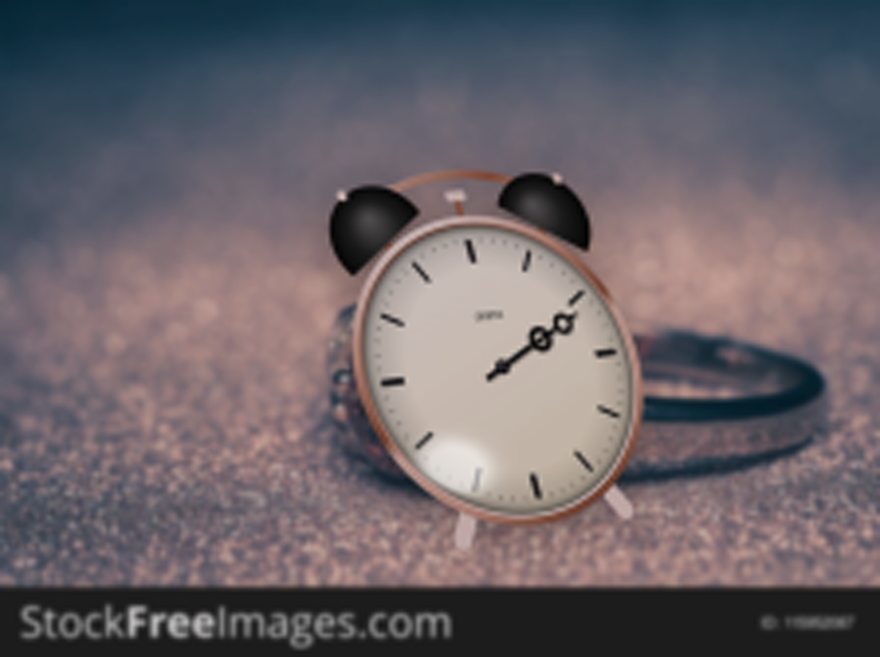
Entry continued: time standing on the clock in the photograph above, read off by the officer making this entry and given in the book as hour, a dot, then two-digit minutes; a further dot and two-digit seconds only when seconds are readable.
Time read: 2.11
